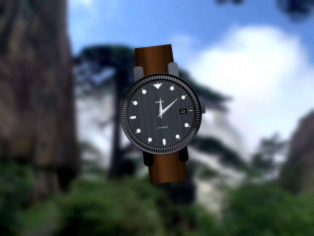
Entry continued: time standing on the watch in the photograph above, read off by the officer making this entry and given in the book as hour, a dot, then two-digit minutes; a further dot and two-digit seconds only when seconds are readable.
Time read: 12.09
